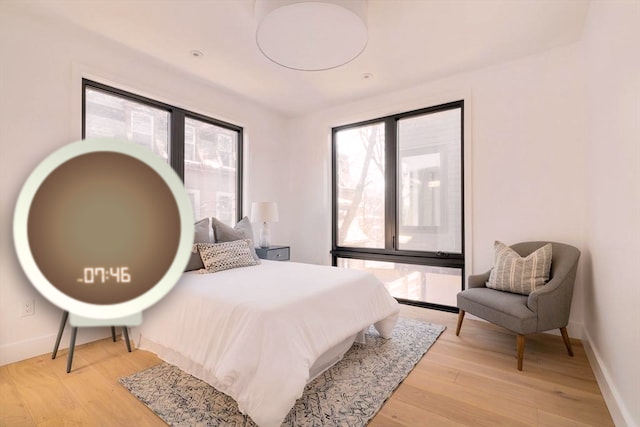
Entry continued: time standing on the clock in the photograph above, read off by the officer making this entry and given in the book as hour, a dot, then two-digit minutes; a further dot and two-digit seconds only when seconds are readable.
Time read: 7.46
